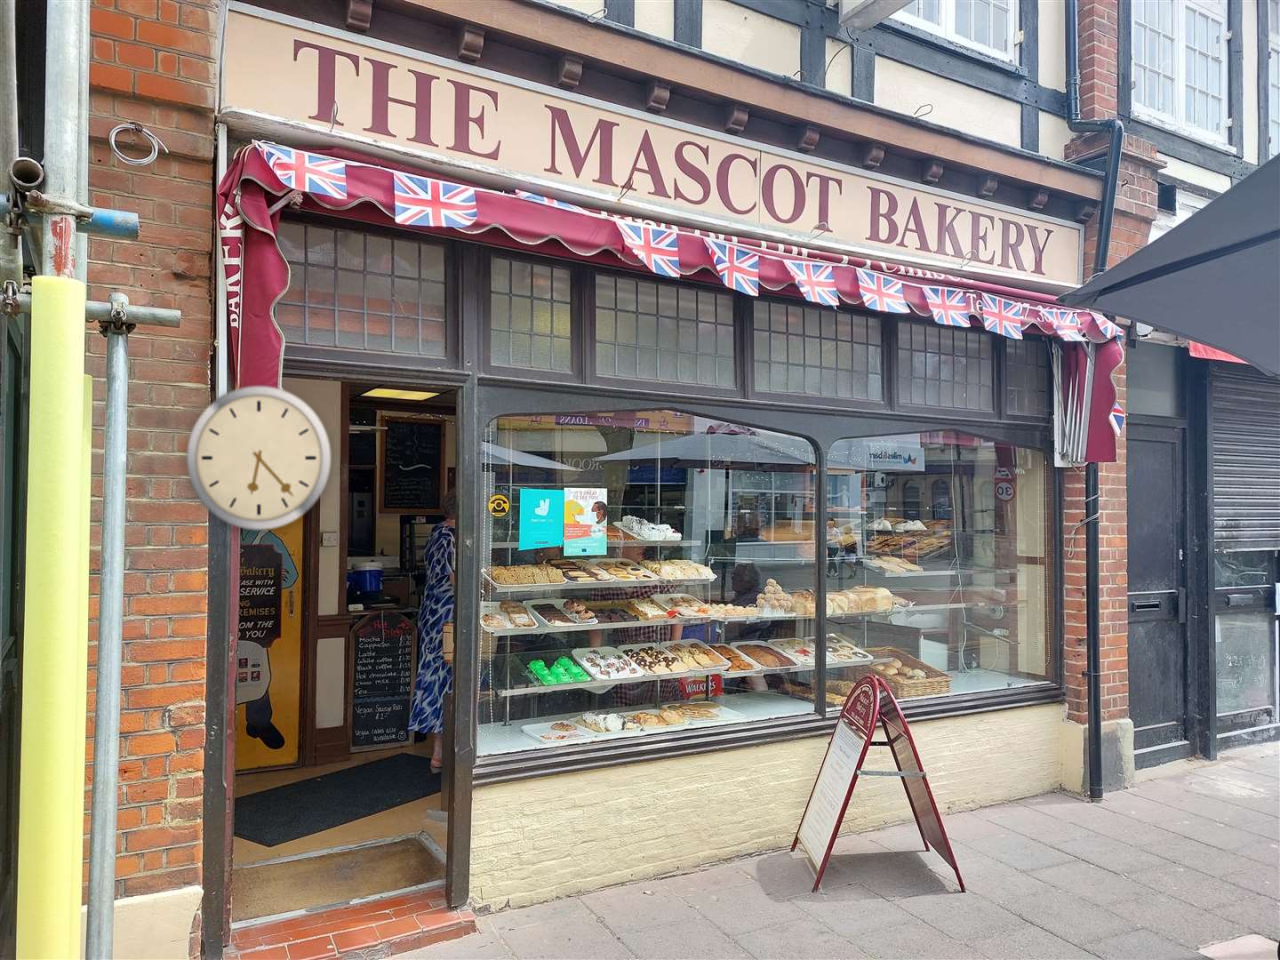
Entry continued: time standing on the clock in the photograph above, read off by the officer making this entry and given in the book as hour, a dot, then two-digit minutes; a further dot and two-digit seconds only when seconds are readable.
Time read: 6.23
